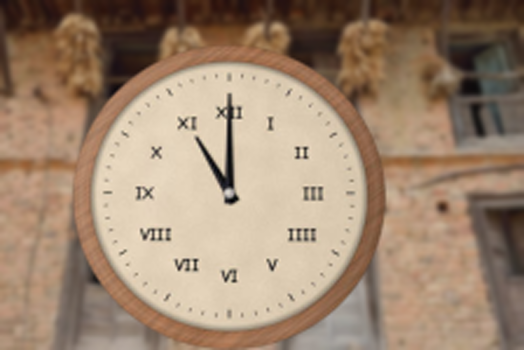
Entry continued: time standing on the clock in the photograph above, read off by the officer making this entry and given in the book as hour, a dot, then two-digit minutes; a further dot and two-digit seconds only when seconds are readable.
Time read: 11.00
